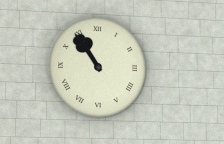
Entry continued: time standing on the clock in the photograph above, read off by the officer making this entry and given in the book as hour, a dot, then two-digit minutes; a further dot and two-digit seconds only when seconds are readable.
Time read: 10.54
